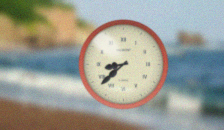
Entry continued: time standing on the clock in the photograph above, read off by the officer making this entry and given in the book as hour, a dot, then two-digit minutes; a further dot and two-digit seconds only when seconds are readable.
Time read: 8.38
